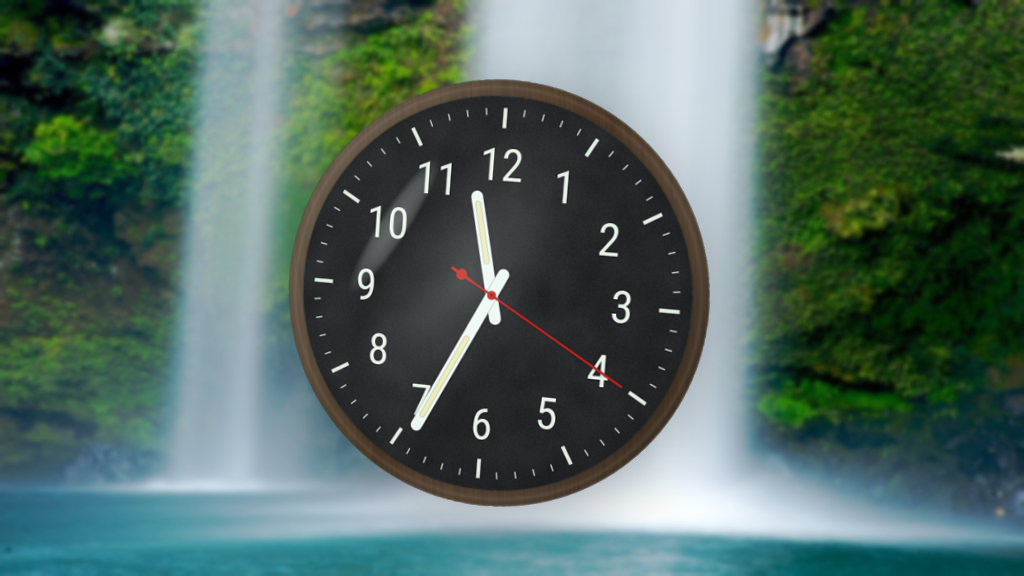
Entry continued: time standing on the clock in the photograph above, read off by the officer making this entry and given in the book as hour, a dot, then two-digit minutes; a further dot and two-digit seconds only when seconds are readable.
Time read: 11.34.20
